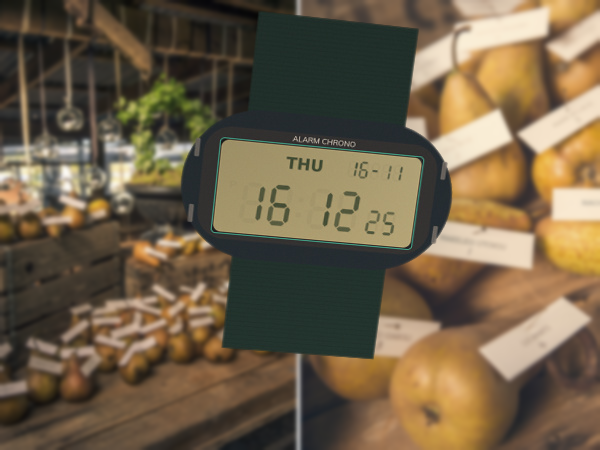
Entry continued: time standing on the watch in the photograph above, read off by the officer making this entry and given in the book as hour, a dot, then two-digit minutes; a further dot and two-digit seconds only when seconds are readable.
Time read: 16.12.25
